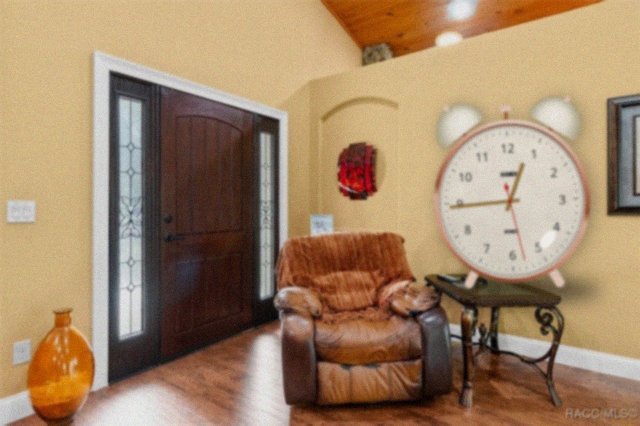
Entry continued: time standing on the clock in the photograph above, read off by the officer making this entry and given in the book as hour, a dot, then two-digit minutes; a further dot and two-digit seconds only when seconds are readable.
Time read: 12.44.28
